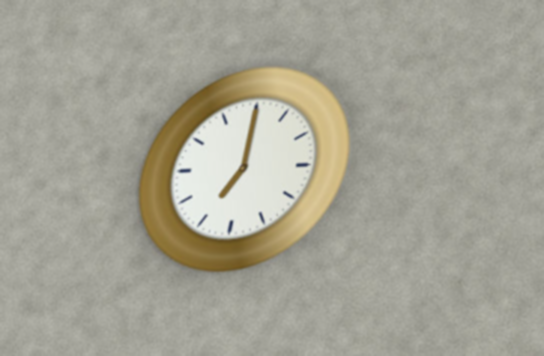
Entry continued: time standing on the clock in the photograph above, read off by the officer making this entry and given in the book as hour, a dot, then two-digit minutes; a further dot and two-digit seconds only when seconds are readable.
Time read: 7.00
